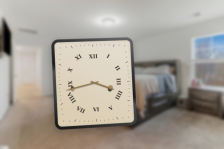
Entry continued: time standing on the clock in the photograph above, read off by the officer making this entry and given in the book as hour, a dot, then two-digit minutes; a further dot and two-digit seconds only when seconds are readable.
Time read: 3.43
